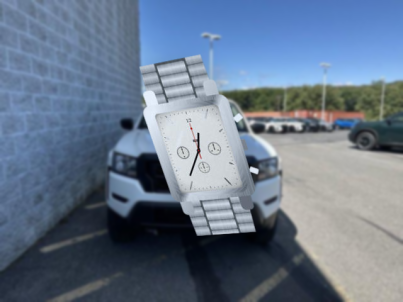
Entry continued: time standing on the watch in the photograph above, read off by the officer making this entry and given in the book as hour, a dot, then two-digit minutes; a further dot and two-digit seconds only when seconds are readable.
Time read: 12.36
